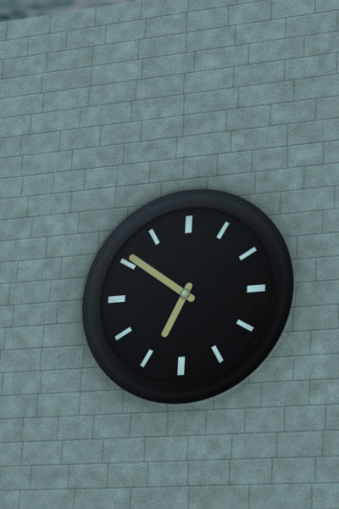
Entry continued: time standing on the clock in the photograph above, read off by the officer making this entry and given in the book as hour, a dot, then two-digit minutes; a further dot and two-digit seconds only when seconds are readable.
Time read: 6.51
